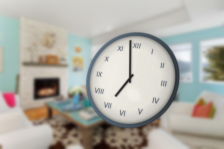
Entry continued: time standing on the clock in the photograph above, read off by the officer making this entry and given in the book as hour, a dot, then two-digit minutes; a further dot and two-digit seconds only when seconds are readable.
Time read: 6.58
